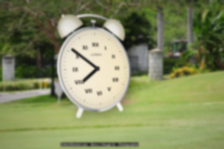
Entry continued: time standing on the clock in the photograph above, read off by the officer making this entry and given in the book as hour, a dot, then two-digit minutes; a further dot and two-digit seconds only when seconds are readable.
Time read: 7.51
